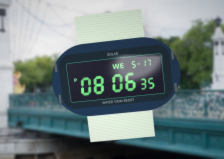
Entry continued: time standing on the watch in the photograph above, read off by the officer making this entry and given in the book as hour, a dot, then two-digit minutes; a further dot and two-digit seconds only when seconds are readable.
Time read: 8.06.35
